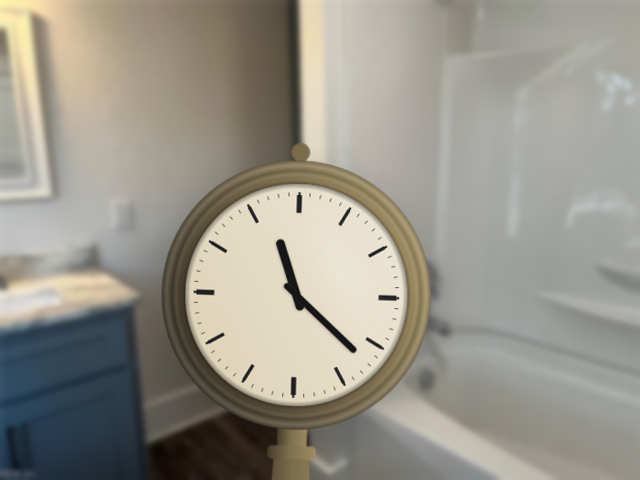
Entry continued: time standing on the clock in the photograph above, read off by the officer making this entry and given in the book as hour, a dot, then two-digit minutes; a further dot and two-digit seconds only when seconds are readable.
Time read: 11.22
